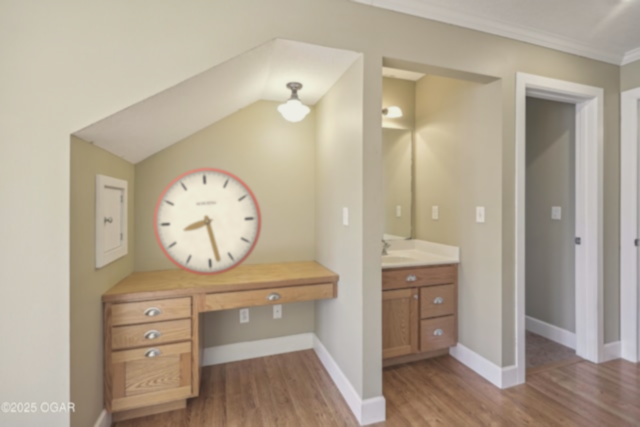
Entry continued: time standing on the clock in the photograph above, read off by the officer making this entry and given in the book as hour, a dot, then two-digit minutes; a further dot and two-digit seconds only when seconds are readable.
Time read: 8.28
